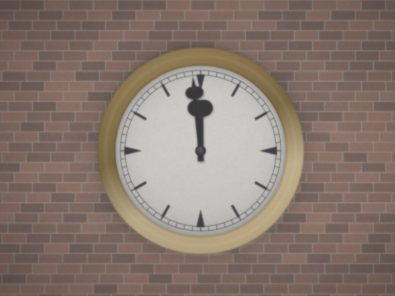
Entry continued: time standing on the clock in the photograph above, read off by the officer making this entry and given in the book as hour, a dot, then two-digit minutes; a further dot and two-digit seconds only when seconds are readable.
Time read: 11.59
